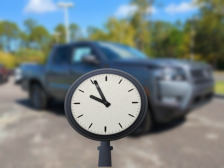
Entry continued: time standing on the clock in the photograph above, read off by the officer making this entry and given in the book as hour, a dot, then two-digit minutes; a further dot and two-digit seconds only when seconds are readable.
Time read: 9.56
